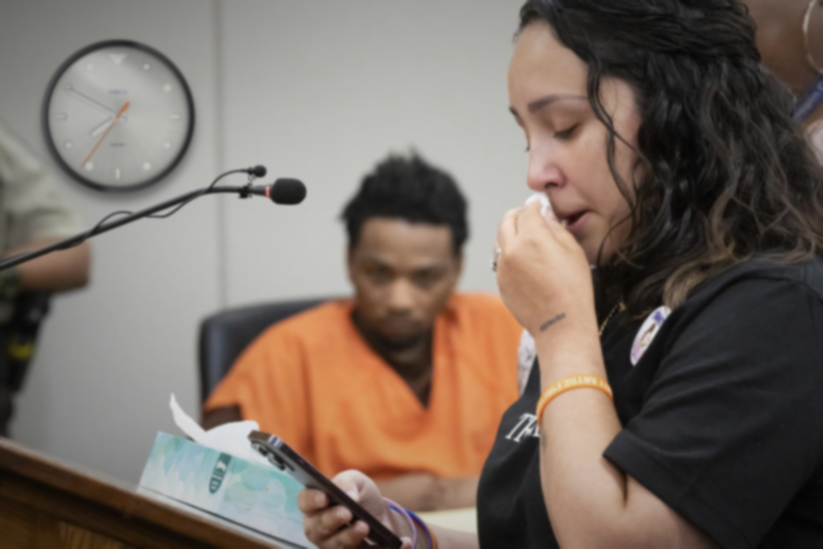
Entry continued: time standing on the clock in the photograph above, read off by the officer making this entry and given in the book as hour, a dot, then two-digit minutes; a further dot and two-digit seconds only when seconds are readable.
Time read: 7.49.36
